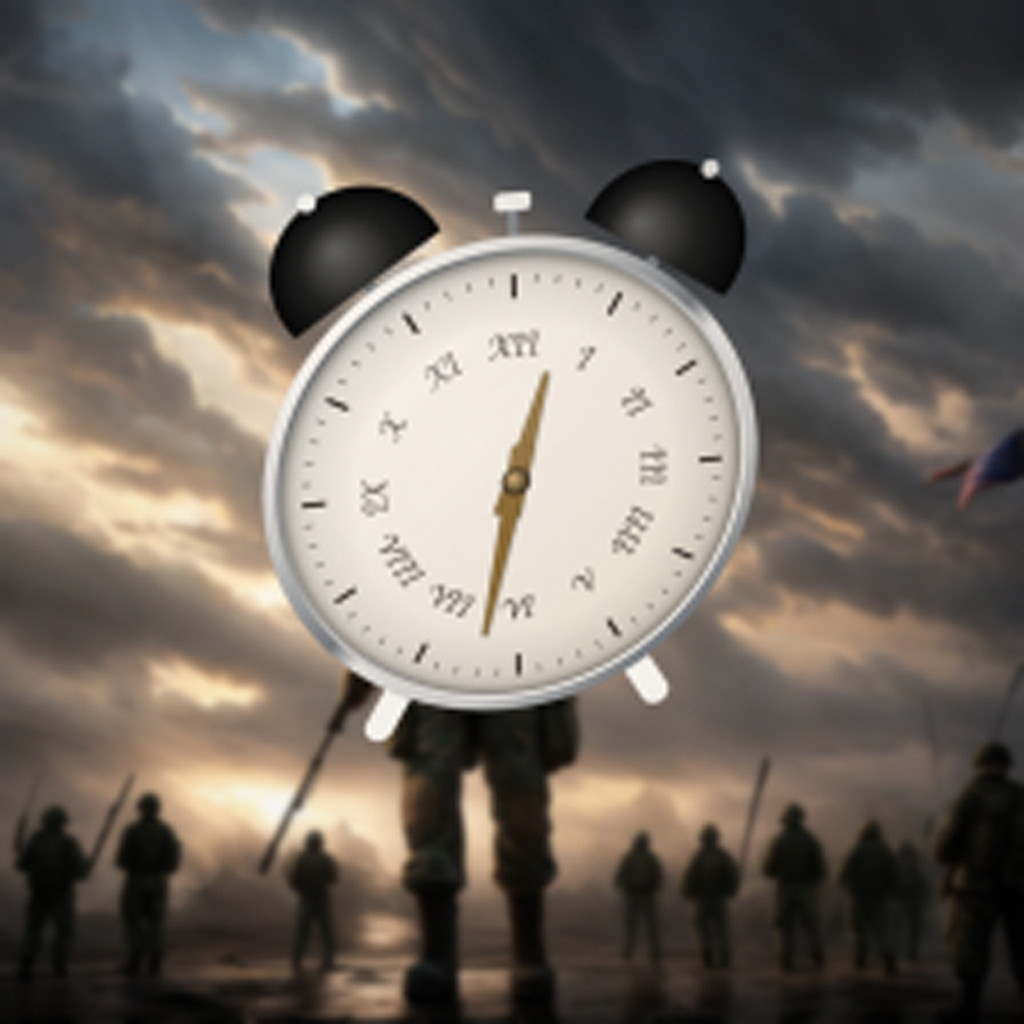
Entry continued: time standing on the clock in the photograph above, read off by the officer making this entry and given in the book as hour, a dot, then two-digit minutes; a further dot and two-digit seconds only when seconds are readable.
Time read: 12.32
